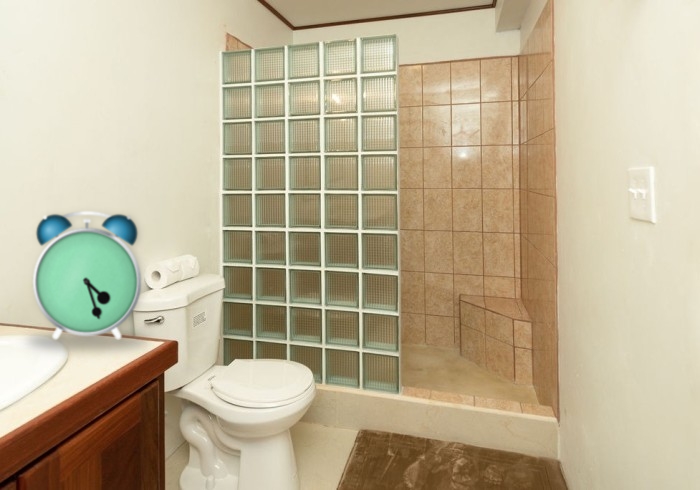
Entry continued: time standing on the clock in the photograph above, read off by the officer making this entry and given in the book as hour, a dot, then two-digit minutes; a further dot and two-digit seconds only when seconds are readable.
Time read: 4.27
